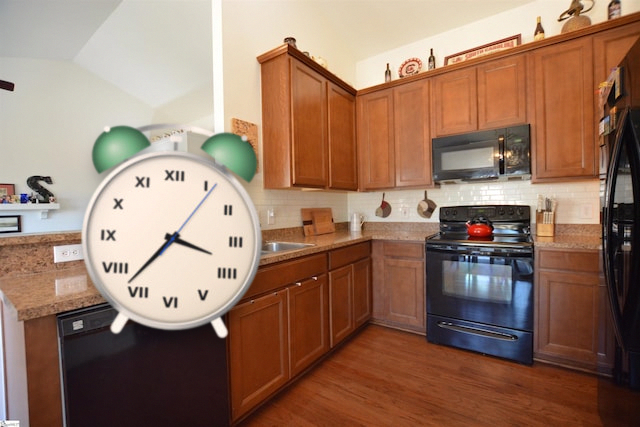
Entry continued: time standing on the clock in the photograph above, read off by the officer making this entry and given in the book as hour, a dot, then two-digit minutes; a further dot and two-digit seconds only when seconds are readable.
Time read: 3.37.06
